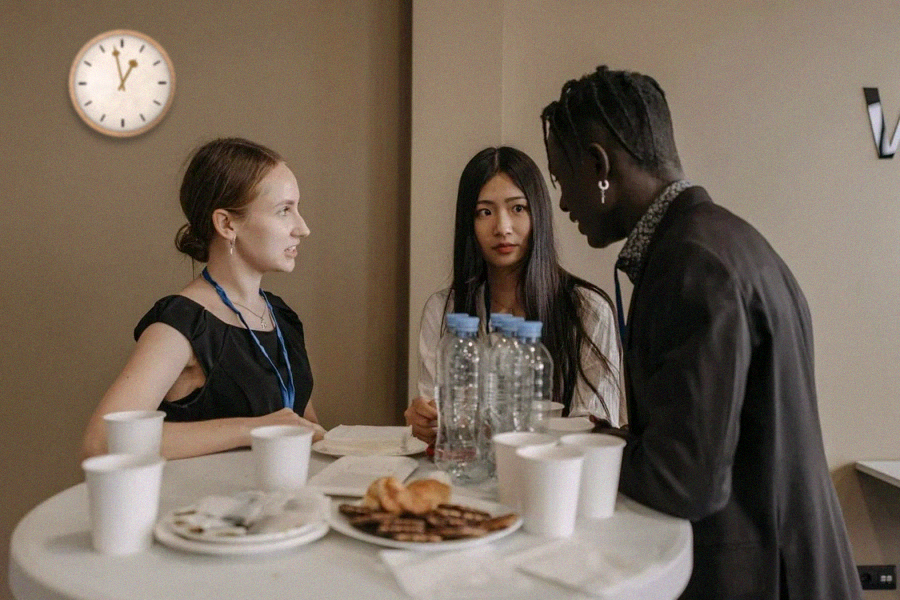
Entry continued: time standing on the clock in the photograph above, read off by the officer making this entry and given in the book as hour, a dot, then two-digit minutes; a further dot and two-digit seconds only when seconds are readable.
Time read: 12.58
